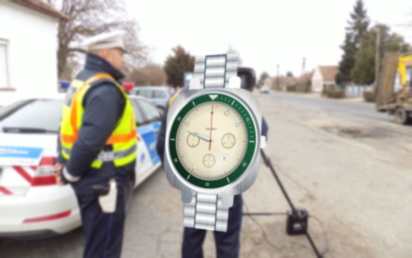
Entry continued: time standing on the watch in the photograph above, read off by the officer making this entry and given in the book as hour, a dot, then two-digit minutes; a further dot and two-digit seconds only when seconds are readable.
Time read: 9.48
